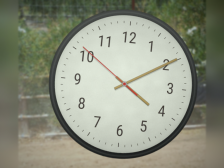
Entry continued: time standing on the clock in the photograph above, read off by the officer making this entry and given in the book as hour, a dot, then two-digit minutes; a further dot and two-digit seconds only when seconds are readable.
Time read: 4.09.51
